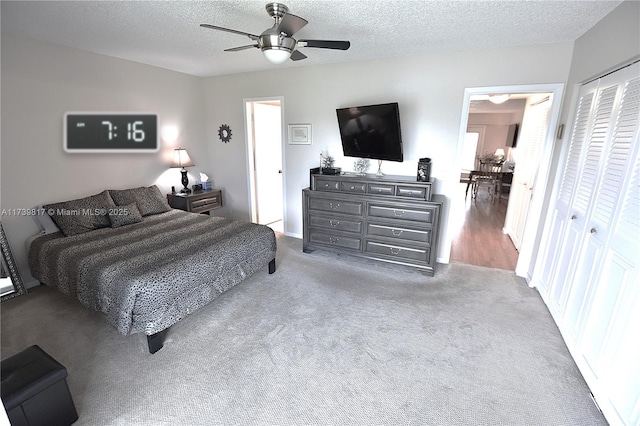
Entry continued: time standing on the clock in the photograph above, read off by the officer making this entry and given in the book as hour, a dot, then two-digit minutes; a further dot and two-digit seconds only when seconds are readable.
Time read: 7.16
